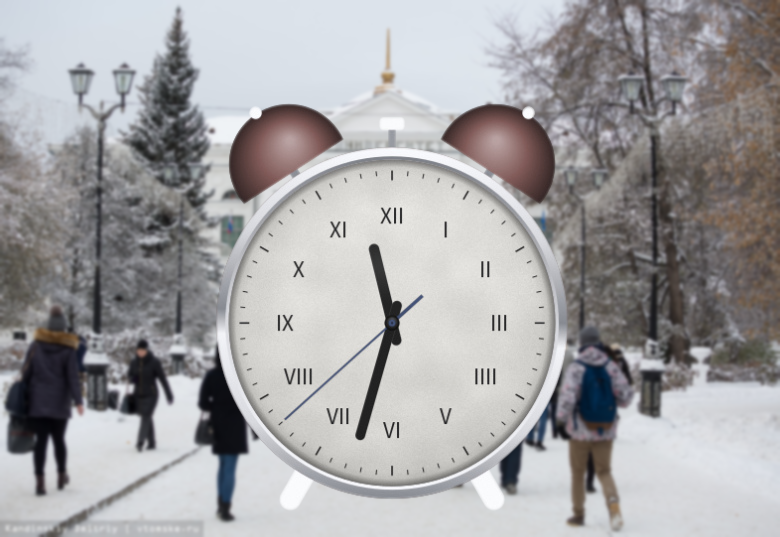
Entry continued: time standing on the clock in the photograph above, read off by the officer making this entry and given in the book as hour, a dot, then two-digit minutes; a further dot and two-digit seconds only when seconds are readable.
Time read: 11.32.38
